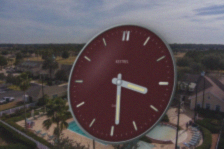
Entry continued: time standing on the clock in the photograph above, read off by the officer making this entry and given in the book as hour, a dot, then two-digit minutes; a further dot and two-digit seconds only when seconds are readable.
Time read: 3.29
